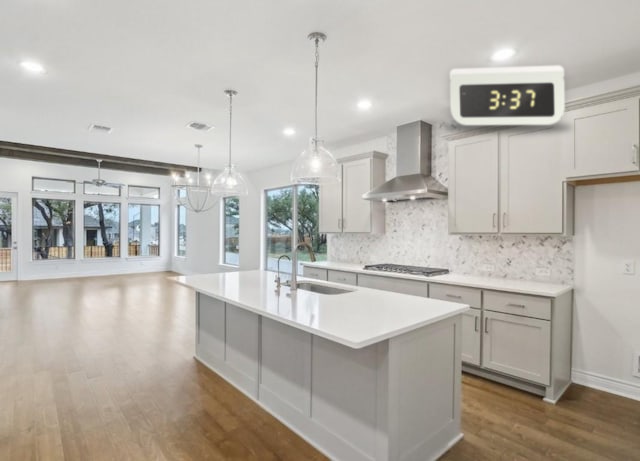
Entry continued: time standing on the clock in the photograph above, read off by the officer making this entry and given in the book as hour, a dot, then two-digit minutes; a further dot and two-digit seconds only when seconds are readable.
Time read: 3.37
